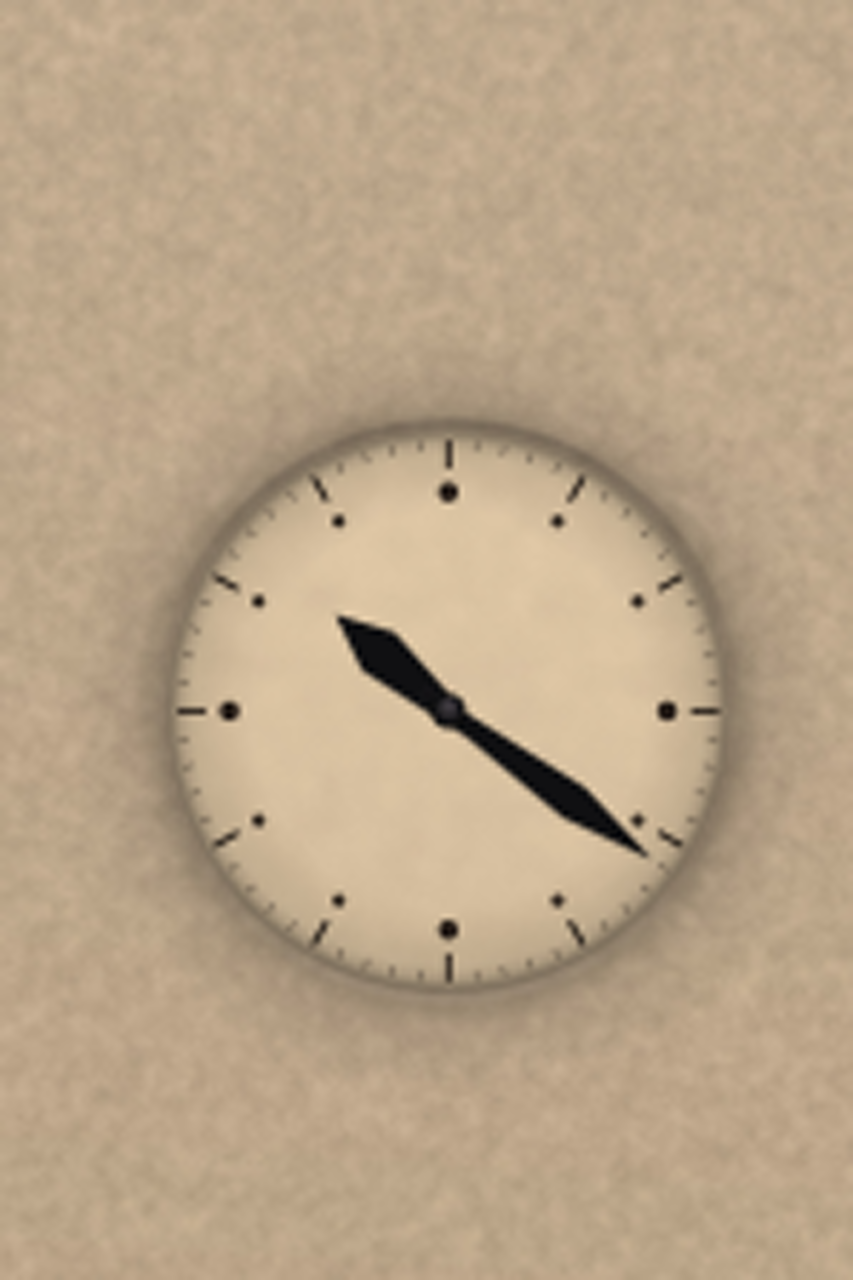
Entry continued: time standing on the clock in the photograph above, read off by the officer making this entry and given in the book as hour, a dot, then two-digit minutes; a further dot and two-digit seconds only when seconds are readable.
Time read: 10.21
